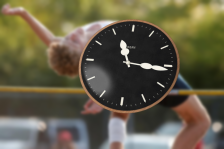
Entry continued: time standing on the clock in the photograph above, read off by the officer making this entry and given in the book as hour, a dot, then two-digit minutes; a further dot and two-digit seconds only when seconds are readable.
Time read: 11.16
